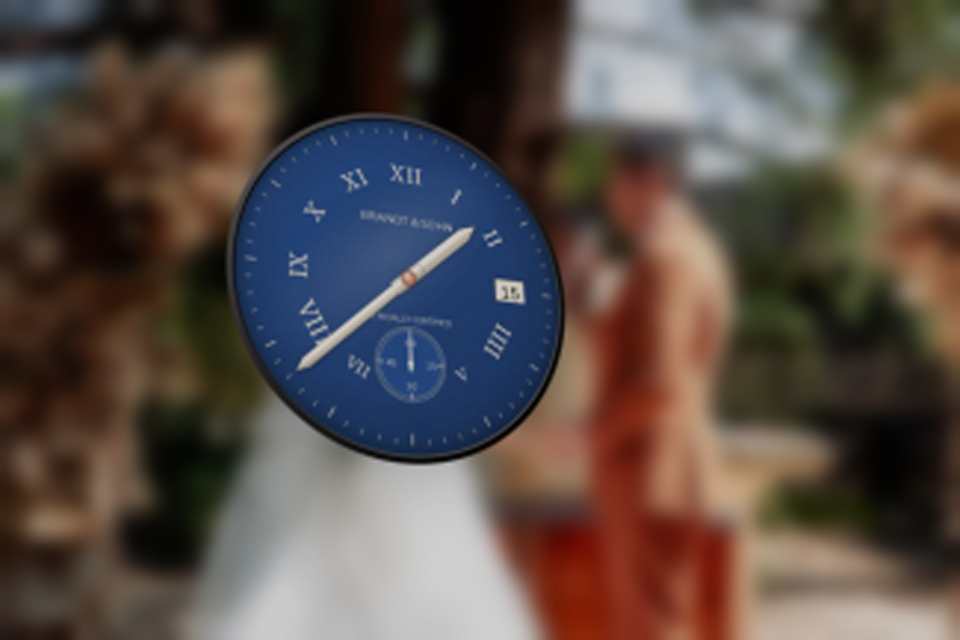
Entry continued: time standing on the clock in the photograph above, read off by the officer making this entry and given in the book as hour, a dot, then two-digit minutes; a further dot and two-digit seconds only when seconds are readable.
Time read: 1.38
